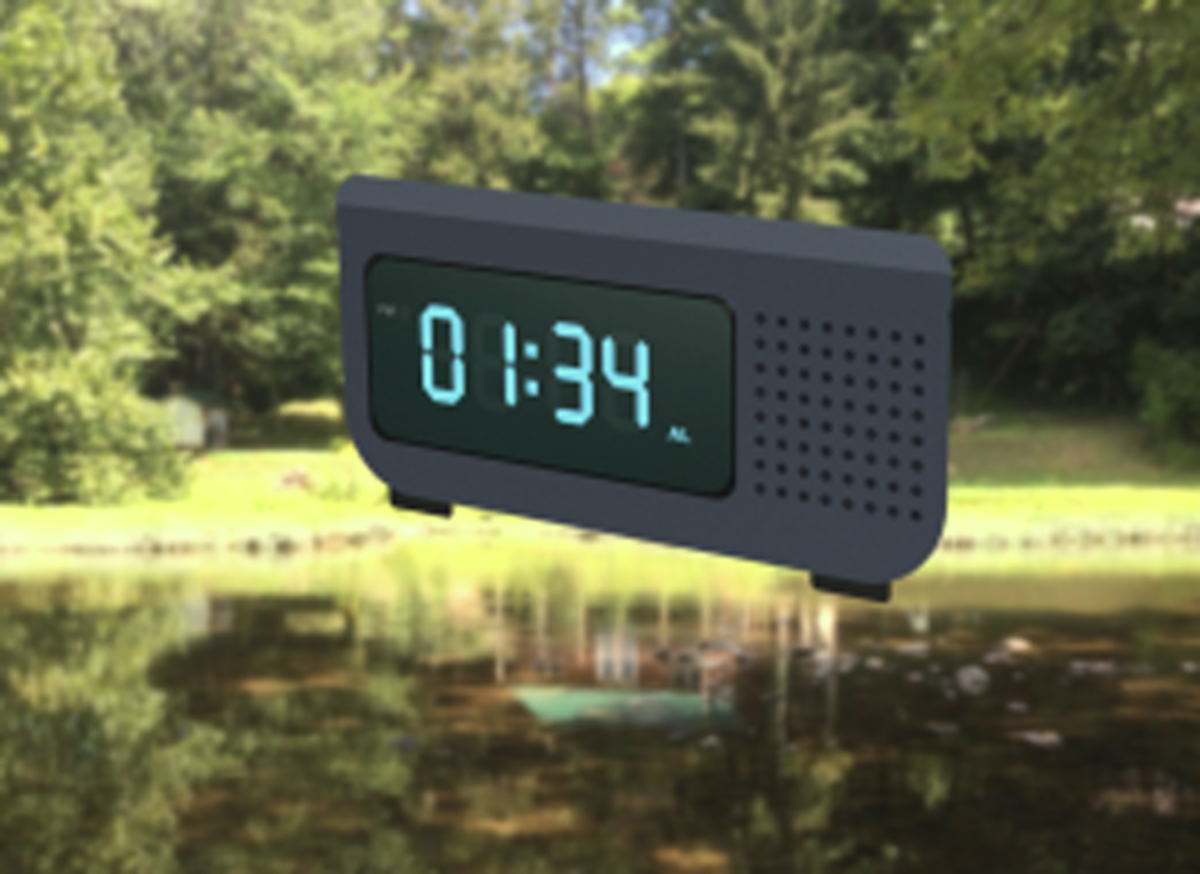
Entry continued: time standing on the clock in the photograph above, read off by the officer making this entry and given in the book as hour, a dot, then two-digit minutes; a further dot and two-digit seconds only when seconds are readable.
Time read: 1.34
